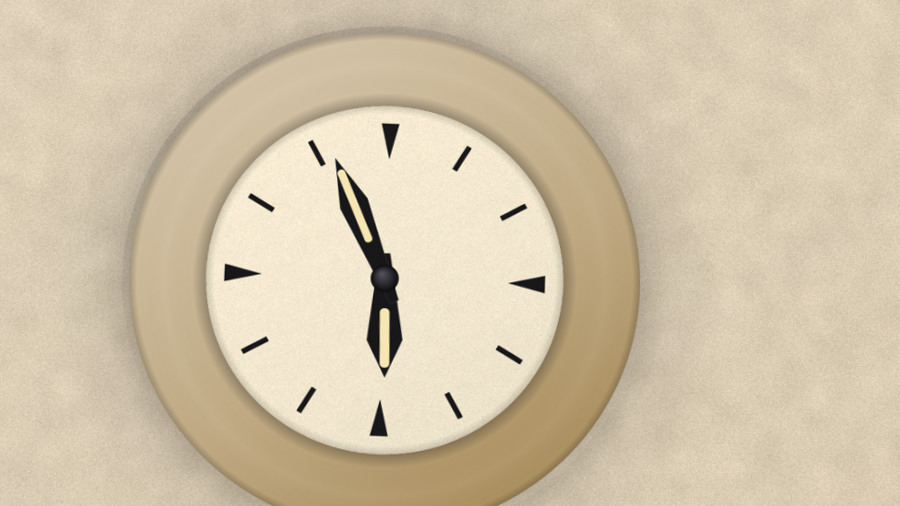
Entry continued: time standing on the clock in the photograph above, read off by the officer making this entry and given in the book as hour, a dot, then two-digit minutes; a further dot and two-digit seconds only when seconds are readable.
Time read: 5.56
